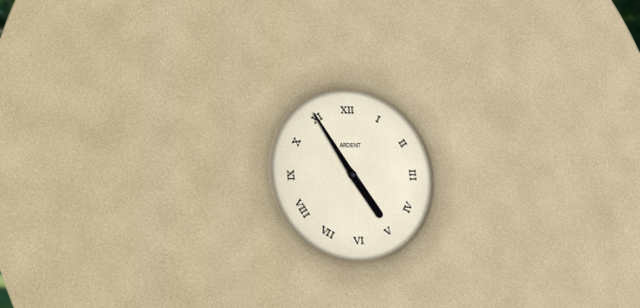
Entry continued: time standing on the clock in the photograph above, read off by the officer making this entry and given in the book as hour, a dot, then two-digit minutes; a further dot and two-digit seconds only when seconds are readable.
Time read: 4.55
